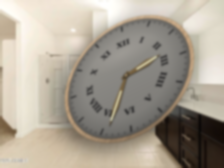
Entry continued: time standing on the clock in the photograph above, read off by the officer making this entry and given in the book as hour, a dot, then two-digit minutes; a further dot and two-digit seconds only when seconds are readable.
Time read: 2.34
